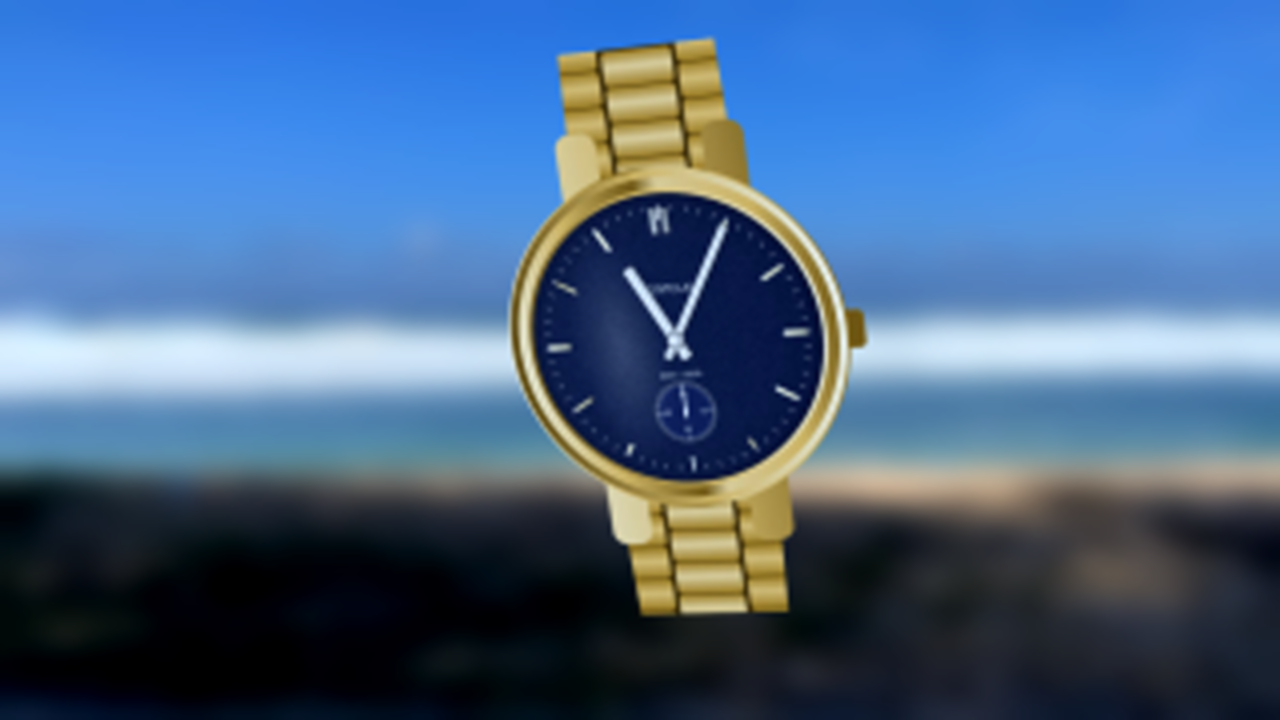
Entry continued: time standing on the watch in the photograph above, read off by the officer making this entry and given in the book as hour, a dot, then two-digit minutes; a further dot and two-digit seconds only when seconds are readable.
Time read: 11.05
